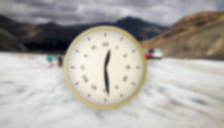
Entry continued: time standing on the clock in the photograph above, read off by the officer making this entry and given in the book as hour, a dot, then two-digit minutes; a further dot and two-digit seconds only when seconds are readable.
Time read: 12.29
